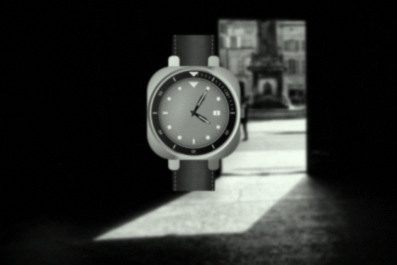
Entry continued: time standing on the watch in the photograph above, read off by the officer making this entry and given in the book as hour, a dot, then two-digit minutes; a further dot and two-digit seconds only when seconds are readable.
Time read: 4.05
